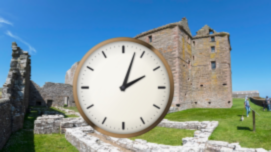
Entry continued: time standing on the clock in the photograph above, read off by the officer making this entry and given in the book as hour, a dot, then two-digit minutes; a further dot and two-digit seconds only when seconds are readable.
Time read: 2.03
